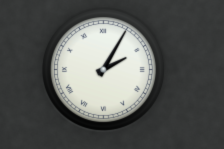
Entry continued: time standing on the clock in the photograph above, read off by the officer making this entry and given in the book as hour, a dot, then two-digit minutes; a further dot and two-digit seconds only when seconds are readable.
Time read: 2.05
